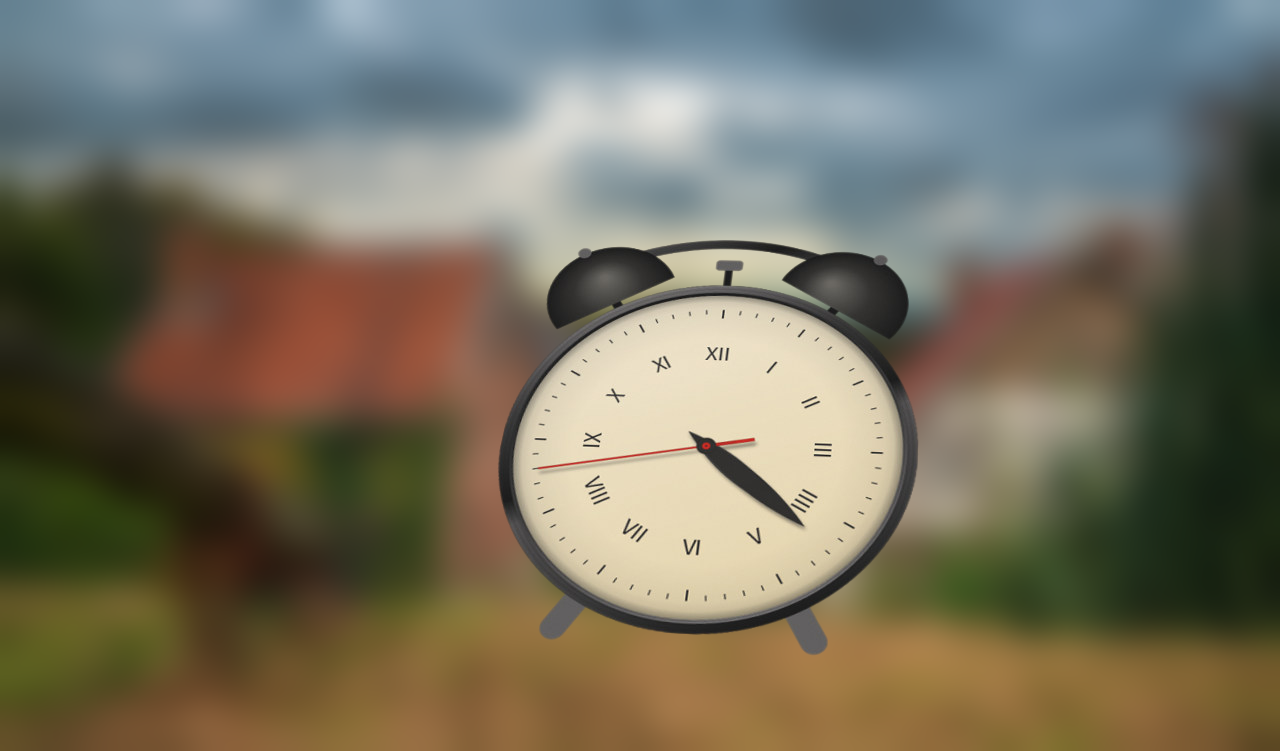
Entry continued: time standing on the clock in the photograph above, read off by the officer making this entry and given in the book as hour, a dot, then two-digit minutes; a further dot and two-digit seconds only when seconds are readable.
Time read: 4.21.43
